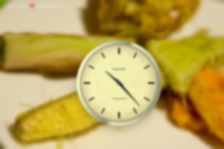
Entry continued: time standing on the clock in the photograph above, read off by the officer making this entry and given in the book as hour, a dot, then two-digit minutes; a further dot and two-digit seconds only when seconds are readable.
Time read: 10.23
